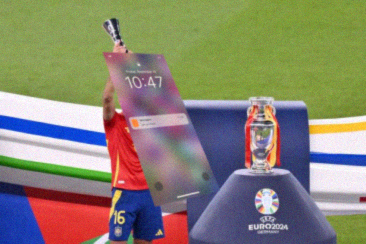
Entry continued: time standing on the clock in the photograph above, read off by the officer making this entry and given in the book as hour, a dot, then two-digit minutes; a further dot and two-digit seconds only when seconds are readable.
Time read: 10.47
